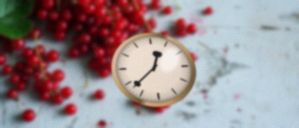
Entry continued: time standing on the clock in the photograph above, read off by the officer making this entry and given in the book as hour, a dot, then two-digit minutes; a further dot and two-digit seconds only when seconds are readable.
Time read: 12.38
